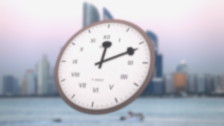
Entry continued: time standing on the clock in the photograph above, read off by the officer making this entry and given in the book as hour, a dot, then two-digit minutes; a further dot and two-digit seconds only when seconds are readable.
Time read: 12.11
